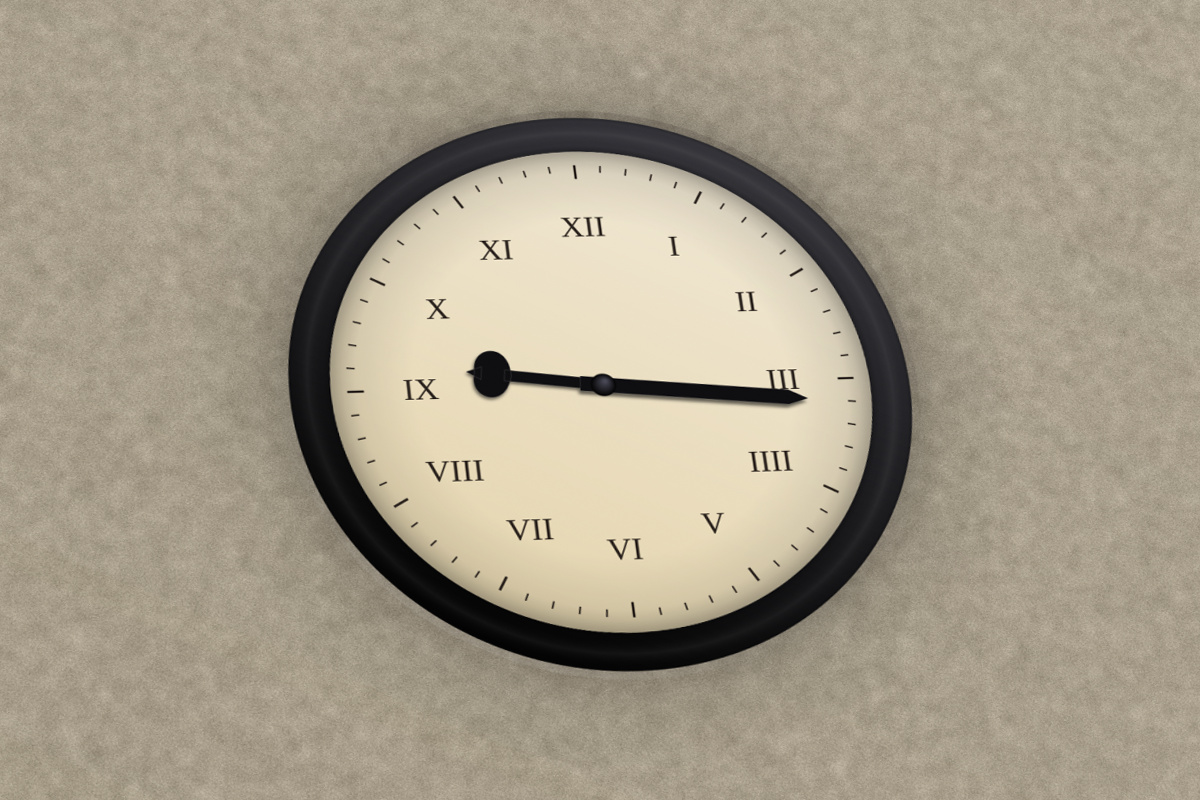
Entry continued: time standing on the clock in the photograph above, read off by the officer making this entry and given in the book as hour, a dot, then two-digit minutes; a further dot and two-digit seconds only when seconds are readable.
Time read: 9.16
